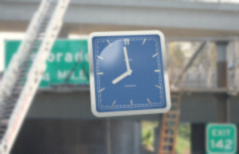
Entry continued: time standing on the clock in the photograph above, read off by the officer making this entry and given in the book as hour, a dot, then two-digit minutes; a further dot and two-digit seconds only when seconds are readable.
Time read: 7.59
